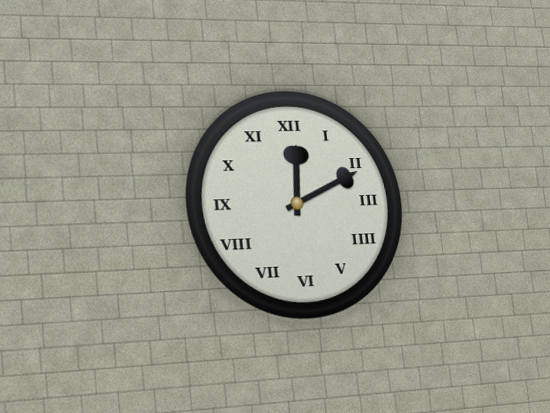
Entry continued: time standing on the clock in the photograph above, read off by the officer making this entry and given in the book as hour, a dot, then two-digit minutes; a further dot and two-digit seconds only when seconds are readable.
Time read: 12.11
